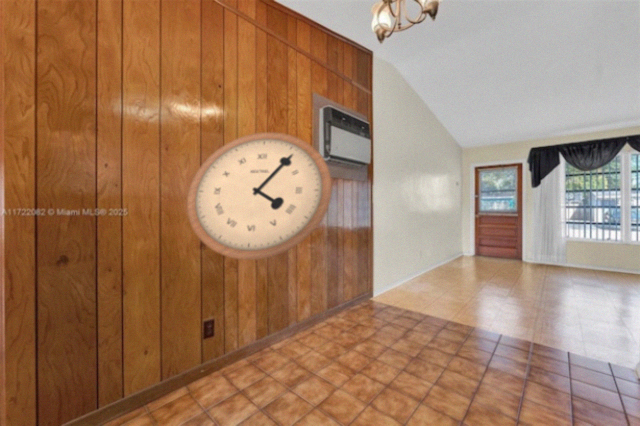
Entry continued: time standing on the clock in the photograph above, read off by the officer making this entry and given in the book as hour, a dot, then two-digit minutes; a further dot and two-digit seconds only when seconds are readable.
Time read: 4.06
